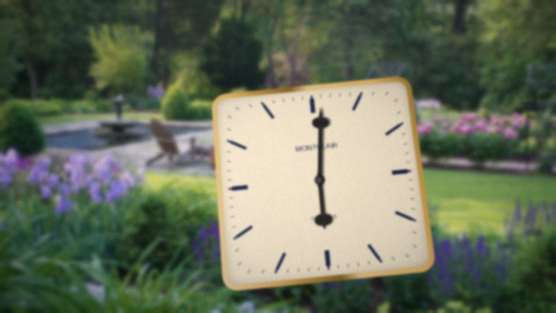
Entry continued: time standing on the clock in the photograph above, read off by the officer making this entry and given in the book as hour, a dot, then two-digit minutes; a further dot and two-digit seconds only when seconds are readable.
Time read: 6.01
